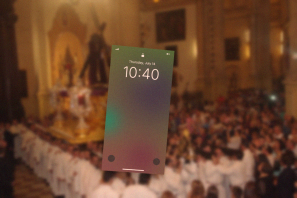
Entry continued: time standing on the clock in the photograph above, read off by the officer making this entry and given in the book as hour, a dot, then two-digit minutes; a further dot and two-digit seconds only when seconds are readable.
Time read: 10.40
